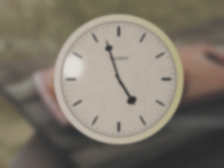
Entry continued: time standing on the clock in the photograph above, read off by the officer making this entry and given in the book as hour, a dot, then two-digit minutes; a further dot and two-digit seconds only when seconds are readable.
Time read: 4.57
